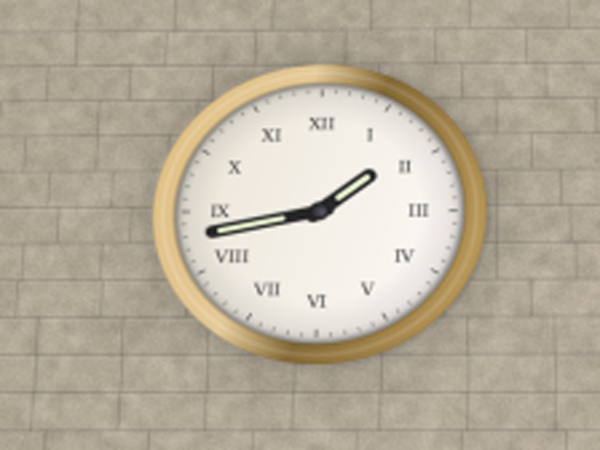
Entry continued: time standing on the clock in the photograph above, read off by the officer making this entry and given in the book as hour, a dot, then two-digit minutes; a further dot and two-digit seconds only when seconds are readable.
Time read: 1.43
